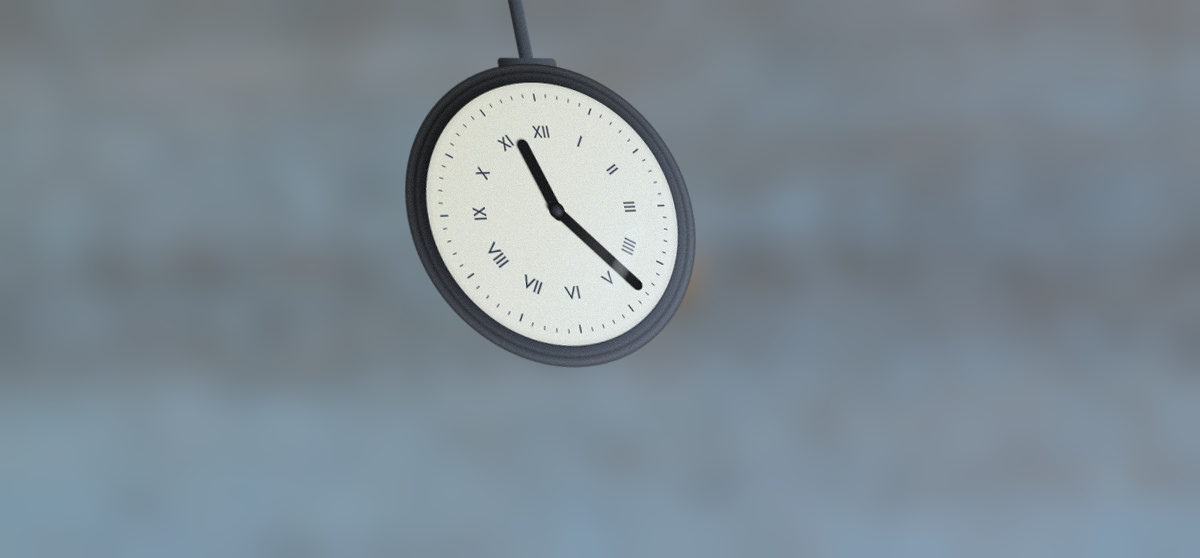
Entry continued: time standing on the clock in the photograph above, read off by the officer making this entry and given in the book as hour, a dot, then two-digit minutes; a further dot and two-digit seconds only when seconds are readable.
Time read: 11.23
